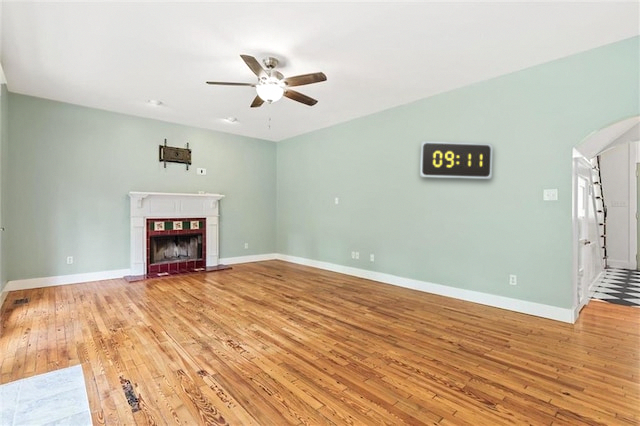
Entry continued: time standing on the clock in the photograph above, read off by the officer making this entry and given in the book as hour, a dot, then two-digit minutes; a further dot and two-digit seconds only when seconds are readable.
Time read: 9.11
